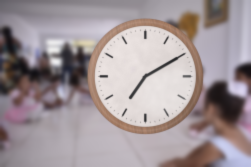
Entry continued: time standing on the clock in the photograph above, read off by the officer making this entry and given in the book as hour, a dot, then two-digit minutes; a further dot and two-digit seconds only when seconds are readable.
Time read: 7.10
